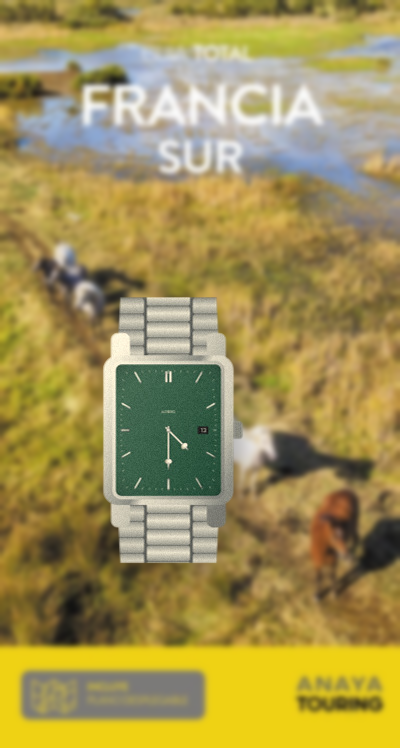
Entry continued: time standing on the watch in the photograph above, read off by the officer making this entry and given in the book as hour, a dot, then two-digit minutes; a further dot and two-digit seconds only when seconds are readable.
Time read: 4.30
